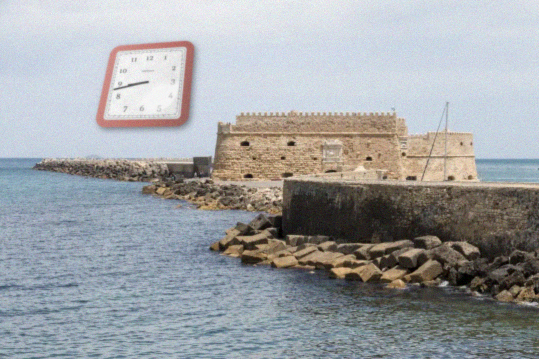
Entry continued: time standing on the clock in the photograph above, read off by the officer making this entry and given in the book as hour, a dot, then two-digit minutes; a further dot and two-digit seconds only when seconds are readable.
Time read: 8.43
